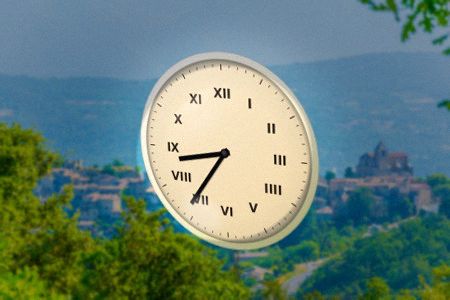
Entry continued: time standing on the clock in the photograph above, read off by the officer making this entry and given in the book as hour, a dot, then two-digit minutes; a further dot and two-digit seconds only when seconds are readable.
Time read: 8.36
